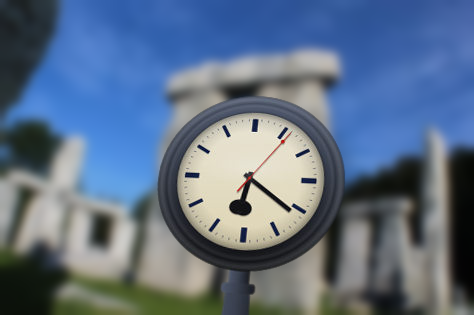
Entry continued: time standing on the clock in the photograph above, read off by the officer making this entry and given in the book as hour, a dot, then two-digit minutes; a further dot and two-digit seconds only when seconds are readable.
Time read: 6.21.06
